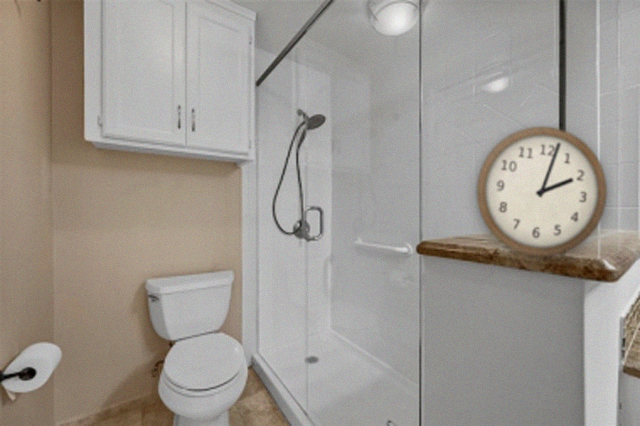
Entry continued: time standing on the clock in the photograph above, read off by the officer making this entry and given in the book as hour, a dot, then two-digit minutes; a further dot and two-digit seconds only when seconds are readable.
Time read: 2.02
